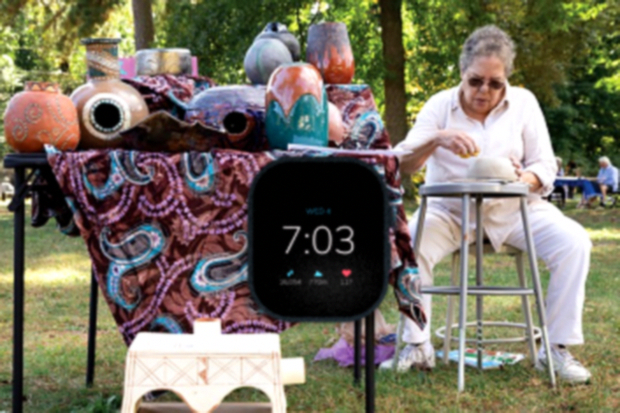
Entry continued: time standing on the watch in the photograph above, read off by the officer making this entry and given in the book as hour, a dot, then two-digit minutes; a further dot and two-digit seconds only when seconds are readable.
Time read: 7.03
